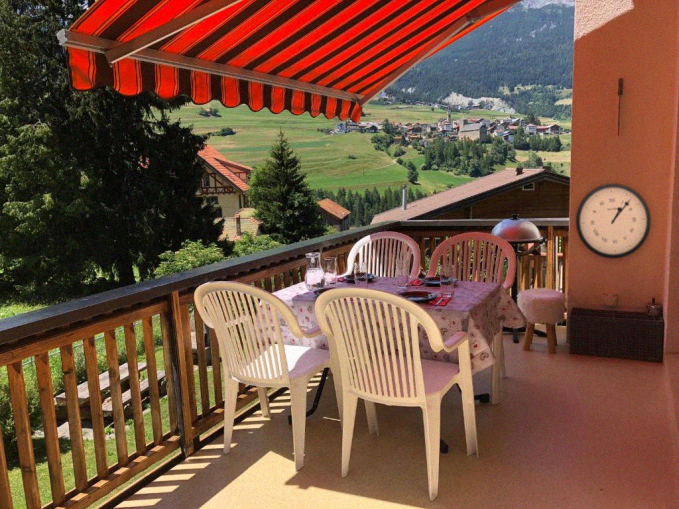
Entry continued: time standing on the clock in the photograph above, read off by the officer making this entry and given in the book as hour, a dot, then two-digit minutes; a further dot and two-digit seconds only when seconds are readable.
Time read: 1.07
